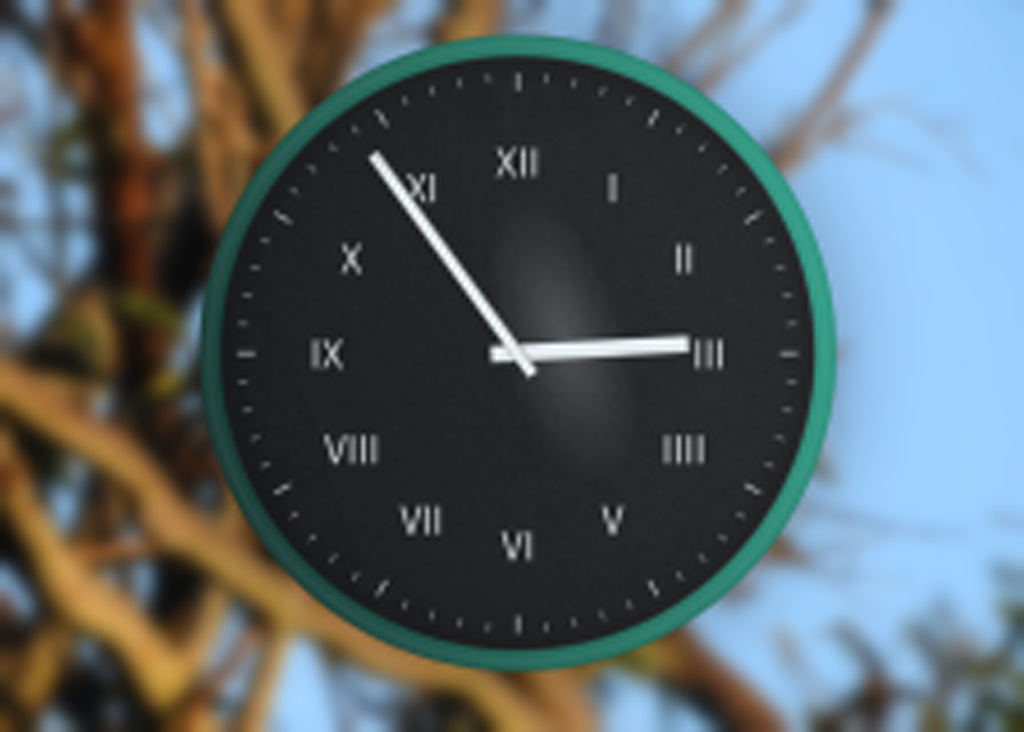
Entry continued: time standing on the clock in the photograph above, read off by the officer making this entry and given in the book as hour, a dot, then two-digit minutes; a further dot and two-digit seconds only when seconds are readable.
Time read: 2.54
